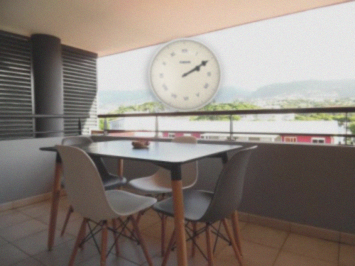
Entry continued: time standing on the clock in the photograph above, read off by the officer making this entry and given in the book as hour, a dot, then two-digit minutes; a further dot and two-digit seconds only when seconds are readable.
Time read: 2.10
